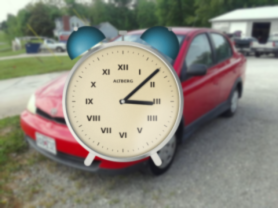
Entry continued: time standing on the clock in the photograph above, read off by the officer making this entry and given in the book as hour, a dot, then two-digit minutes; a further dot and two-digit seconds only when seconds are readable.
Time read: 3.08
